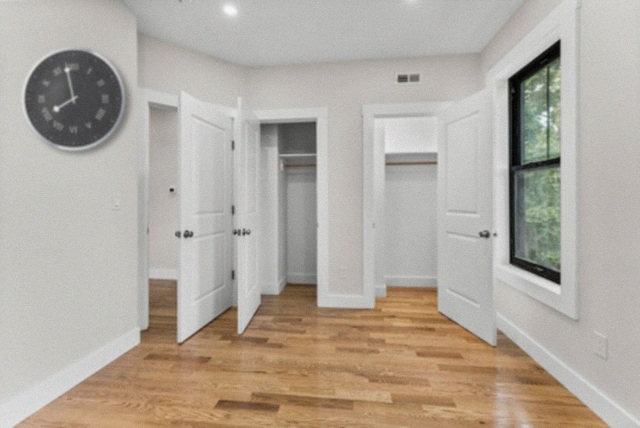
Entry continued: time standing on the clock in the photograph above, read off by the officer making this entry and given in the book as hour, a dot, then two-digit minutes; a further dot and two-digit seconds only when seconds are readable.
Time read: 7.58
